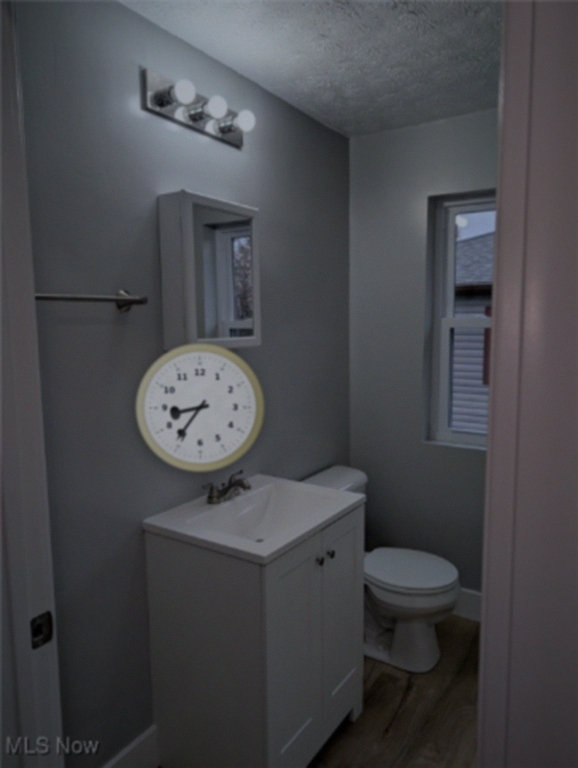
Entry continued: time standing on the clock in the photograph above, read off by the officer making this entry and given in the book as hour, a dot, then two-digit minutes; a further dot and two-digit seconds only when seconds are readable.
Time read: 8.36
